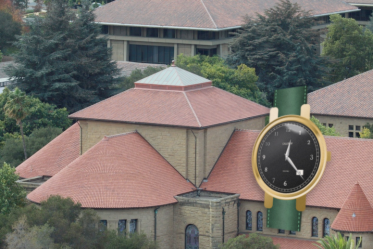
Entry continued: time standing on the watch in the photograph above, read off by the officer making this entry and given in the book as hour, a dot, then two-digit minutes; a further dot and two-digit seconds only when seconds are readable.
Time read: 12.23
